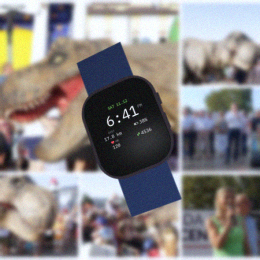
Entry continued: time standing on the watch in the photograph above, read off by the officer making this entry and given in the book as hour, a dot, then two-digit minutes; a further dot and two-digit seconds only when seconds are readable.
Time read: 6.41
